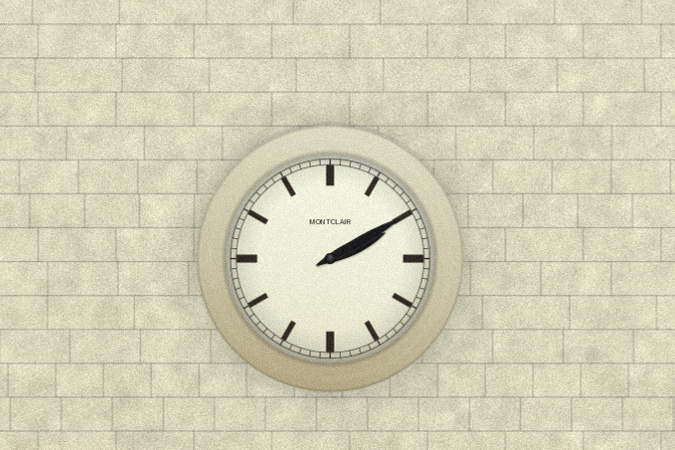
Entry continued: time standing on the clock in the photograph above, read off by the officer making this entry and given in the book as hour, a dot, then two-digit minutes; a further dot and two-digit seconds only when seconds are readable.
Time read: 2.10
